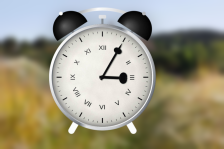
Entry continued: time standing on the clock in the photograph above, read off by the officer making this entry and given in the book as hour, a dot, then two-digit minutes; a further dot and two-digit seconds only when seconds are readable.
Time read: 3.05
